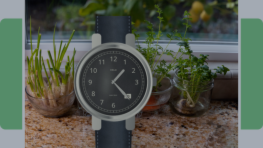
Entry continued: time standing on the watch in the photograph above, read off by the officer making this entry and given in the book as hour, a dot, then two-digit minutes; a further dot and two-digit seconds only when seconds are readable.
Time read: 1.23
